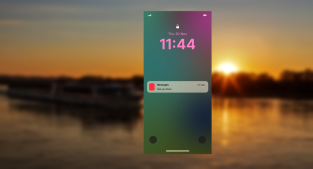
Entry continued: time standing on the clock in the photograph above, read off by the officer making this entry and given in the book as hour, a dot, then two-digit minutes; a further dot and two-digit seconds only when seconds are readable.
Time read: 11.44
